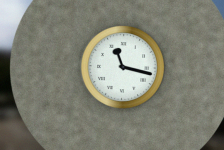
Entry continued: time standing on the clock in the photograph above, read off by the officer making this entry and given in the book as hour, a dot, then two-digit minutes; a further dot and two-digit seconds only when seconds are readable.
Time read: 11.17
